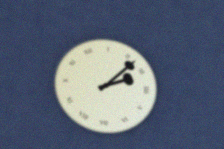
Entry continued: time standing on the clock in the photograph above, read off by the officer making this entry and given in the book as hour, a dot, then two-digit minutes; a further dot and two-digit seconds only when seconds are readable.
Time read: 3.12
